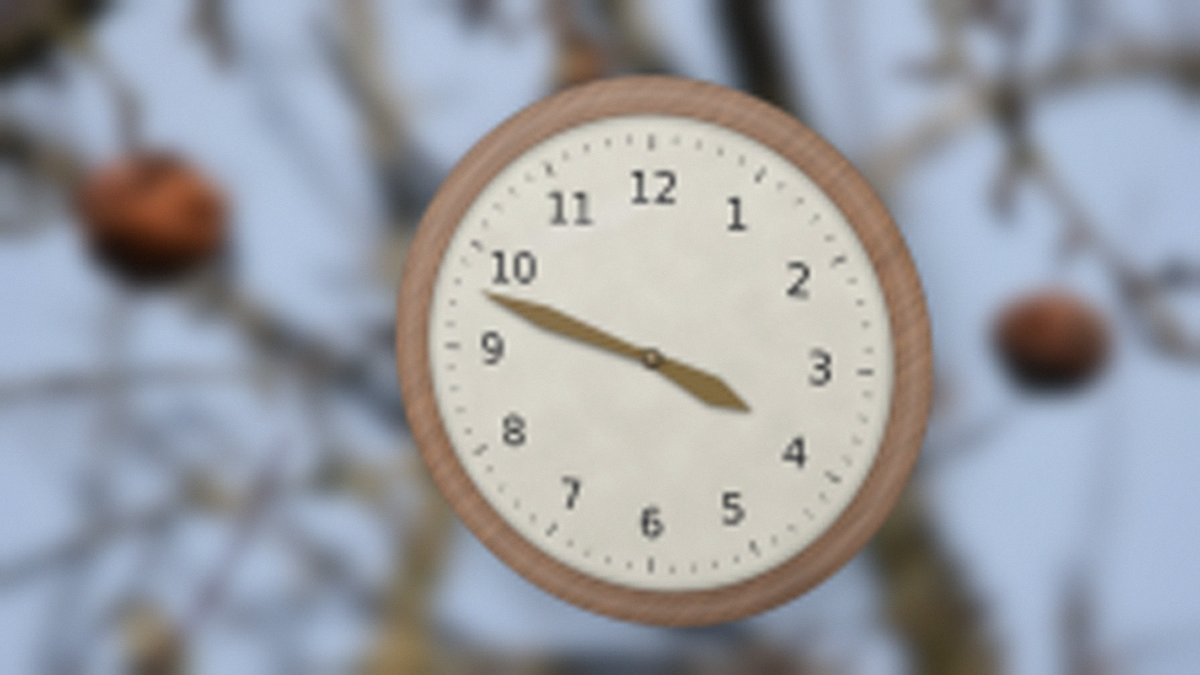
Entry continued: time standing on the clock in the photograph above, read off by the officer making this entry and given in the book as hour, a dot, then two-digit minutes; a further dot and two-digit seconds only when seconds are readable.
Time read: 3.48
